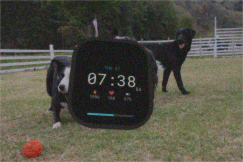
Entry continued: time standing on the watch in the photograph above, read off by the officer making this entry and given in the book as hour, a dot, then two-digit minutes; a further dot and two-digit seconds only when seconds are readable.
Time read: 7.38
